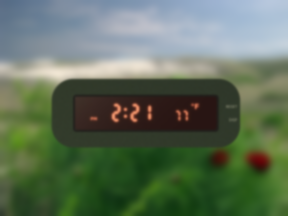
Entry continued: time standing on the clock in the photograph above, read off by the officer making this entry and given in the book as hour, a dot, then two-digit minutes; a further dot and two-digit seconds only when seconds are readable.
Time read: 2.21
